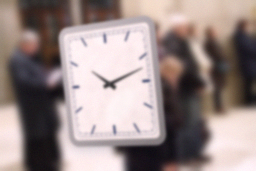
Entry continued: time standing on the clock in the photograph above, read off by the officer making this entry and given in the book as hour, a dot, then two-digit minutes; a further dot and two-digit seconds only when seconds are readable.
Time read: 10.12
